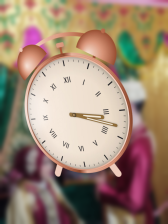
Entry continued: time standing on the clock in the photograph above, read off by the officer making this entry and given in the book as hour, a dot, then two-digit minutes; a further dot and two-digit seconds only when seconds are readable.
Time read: 3.18
